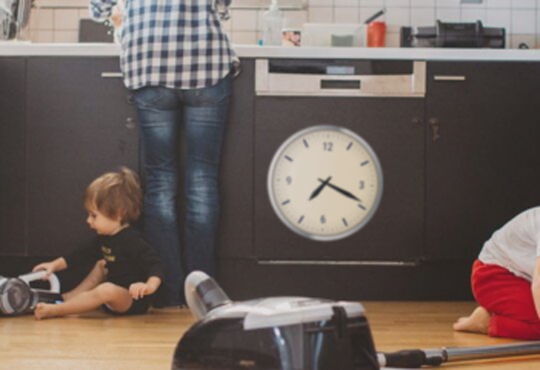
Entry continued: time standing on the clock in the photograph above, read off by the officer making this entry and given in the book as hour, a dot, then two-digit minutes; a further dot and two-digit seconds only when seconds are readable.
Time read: 7.19
